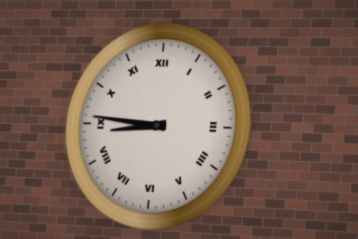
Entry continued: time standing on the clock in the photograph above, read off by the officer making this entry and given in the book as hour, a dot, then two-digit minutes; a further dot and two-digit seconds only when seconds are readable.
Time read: 8.46
